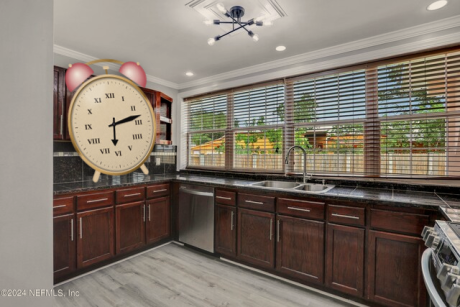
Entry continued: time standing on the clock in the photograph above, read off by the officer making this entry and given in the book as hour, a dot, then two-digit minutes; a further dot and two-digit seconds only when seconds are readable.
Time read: 6.13
